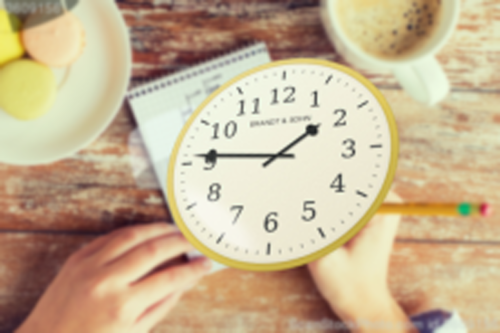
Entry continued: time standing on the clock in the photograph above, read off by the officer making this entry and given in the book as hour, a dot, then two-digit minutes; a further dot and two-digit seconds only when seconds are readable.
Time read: 1.46
